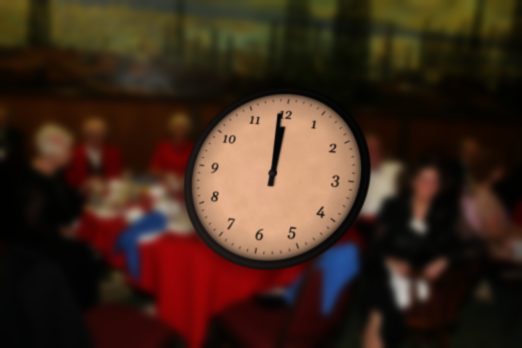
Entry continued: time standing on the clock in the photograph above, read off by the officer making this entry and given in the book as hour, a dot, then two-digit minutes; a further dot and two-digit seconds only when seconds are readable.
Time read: 11.59
